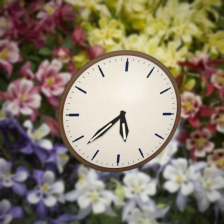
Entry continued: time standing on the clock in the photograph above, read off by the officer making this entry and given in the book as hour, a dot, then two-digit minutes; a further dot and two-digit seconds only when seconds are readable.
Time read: 5.38
